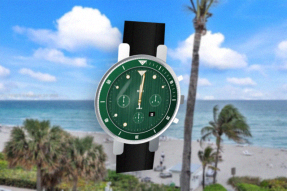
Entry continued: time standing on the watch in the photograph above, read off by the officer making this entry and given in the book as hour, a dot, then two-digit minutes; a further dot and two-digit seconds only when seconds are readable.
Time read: 12.01
